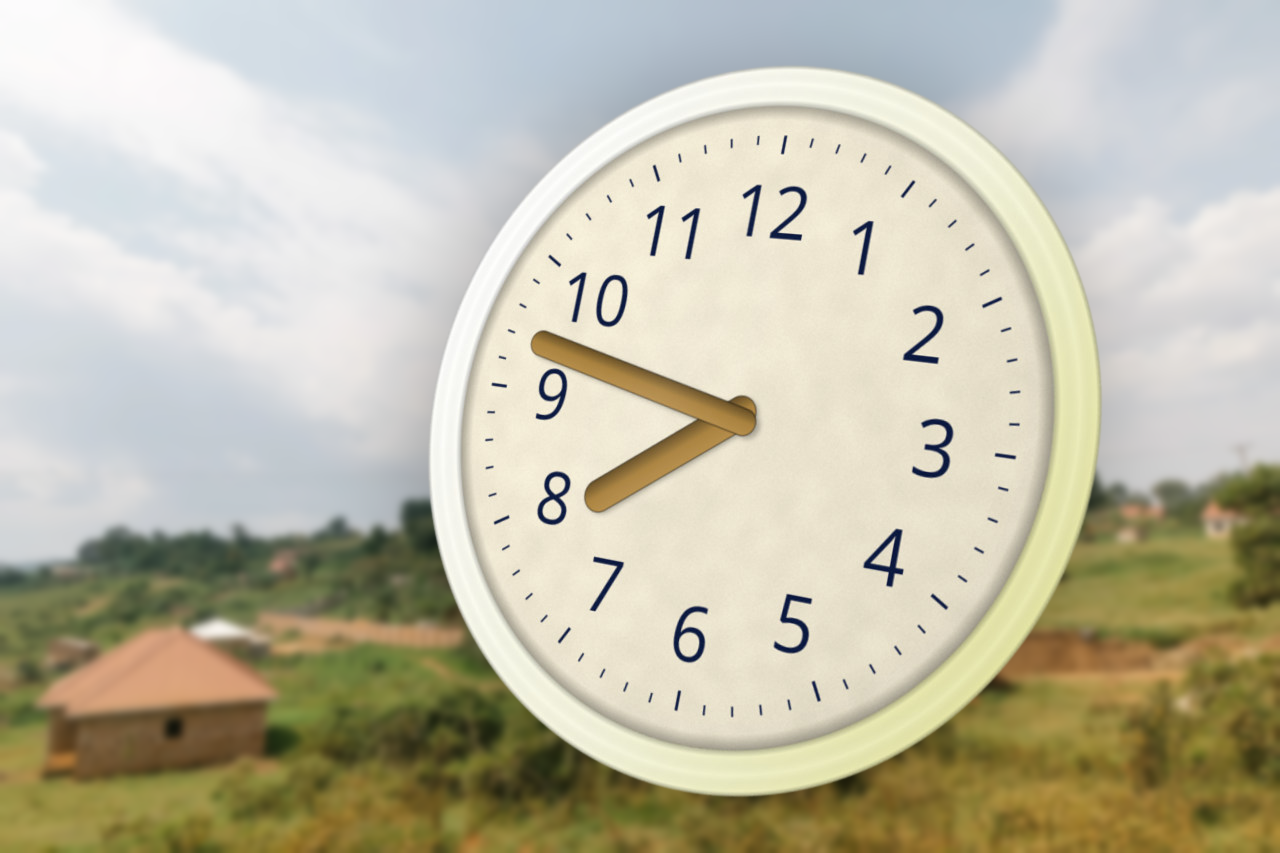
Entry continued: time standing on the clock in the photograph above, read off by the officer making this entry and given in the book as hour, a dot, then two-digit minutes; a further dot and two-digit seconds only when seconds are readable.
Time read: 7.47
